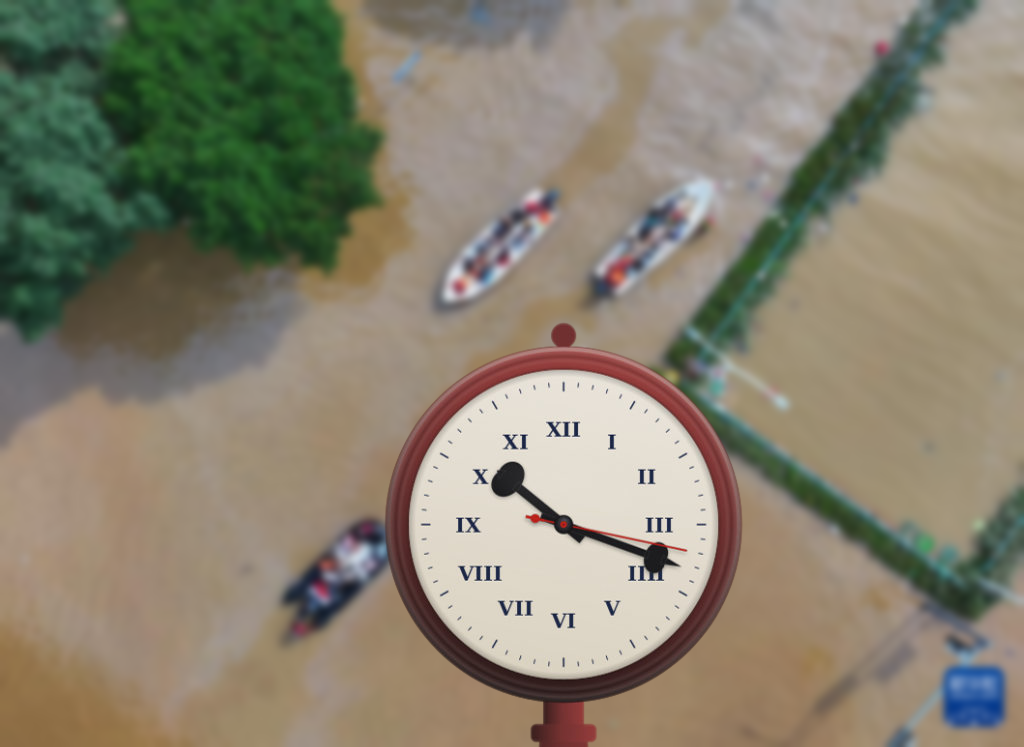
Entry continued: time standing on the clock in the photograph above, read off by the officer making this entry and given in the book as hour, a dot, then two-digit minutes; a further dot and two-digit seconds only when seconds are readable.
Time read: 10.18.17
